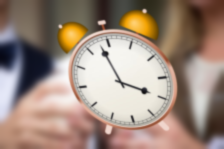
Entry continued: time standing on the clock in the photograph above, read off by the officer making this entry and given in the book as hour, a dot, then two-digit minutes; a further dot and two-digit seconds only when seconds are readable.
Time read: 3.58
